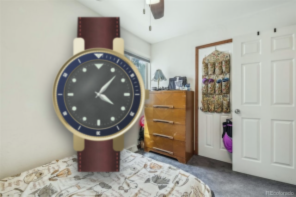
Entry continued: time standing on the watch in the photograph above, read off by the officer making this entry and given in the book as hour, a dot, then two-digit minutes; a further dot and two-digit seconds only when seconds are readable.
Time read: 4.07
